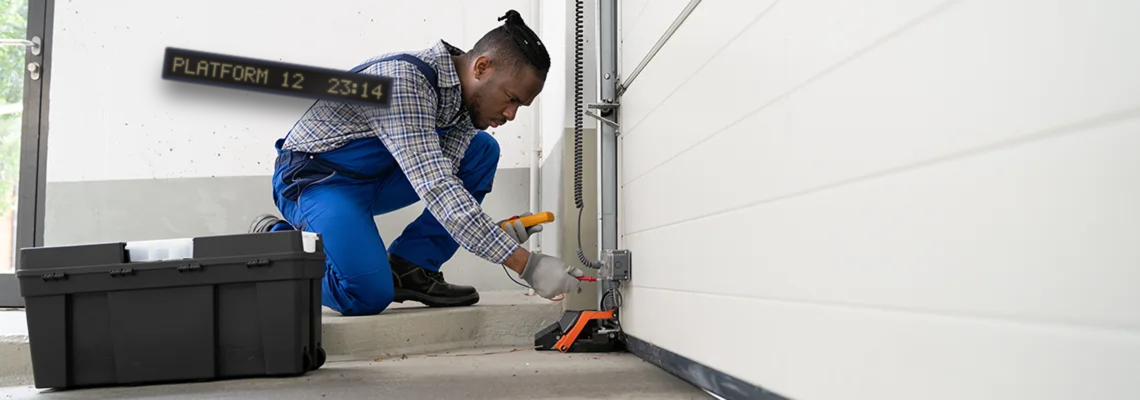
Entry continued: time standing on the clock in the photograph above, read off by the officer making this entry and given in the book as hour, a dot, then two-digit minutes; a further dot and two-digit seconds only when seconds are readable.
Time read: 23.14
